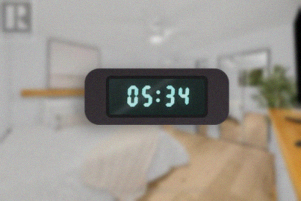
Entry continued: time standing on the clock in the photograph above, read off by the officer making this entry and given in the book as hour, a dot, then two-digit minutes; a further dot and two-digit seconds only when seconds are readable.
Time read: 5.34
